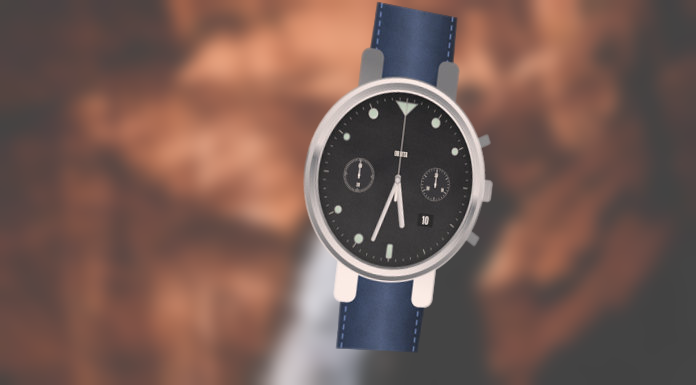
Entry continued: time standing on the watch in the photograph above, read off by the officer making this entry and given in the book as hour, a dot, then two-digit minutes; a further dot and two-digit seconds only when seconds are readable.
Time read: 5.33
